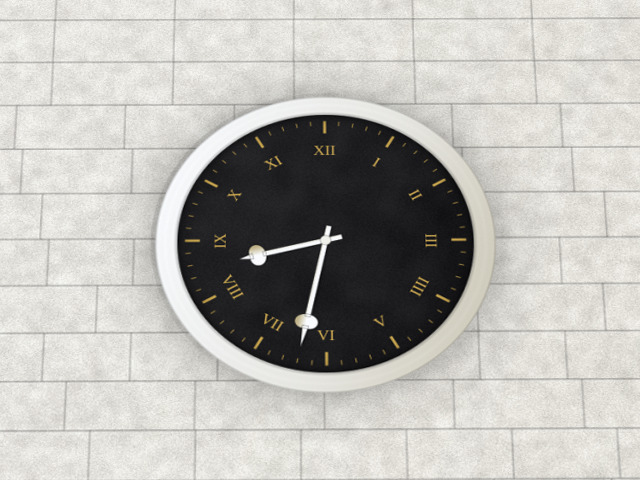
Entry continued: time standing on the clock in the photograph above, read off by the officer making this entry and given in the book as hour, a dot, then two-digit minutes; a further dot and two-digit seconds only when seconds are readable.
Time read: 8.32
